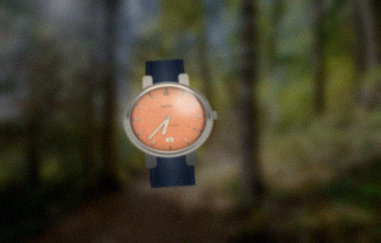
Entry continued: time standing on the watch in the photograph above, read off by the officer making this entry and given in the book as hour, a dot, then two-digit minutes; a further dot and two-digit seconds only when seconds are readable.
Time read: 6.37
